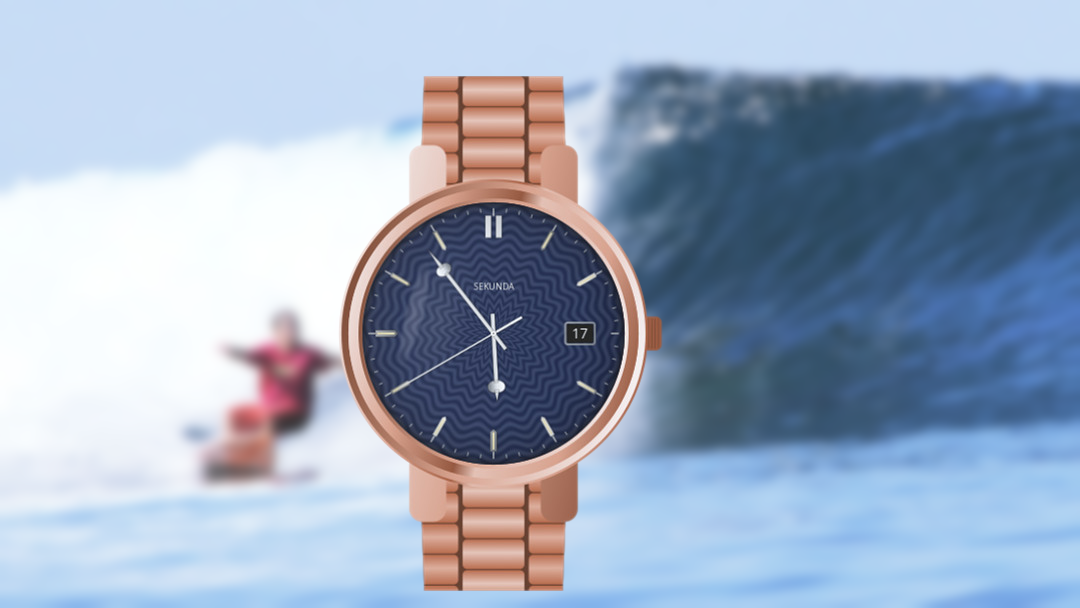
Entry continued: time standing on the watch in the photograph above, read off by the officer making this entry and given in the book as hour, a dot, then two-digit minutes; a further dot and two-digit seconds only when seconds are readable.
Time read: 5.53.40
